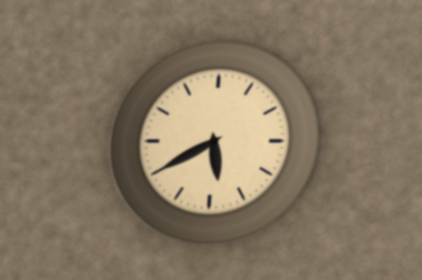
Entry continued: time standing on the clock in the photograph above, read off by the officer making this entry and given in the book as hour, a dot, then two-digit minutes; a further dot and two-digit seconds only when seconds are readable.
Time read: 5.40
